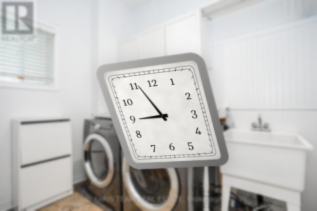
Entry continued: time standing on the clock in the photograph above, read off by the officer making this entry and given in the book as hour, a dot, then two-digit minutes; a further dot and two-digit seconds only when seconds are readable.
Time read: 8.56
